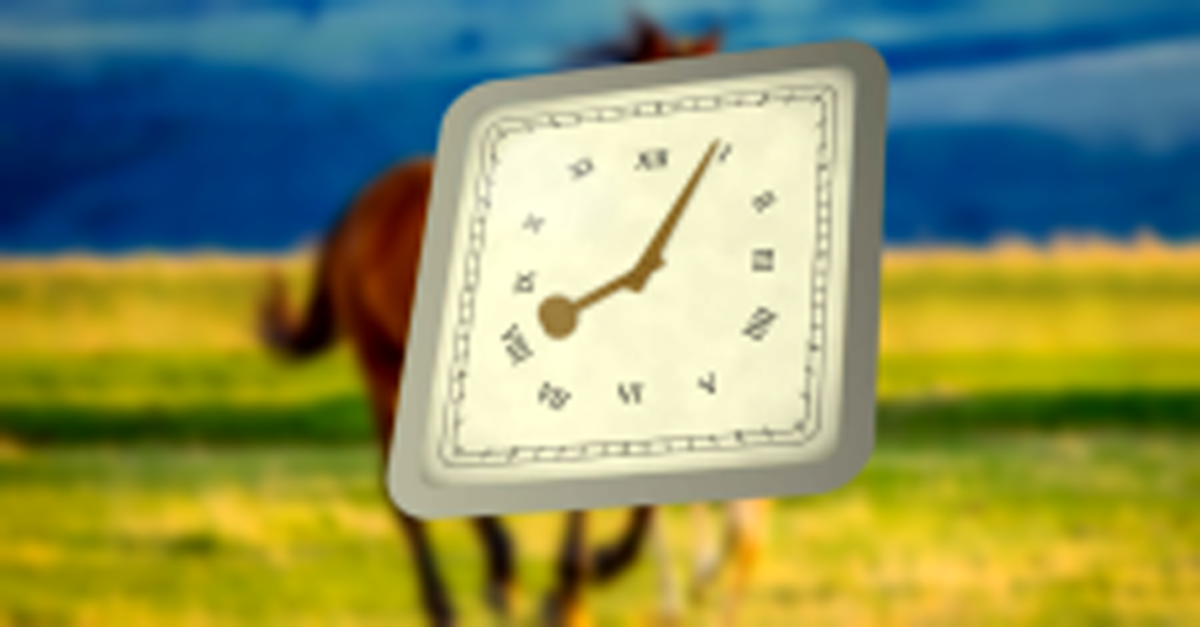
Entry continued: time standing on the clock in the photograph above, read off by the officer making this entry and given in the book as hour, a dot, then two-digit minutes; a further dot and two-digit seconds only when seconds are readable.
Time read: 8.04
